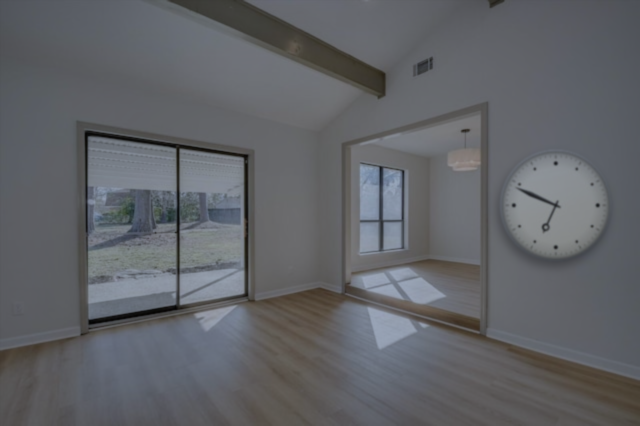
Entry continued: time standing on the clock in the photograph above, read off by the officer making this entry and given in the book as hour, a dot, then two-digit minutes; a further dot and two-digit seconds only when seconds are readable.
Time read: 6.49
